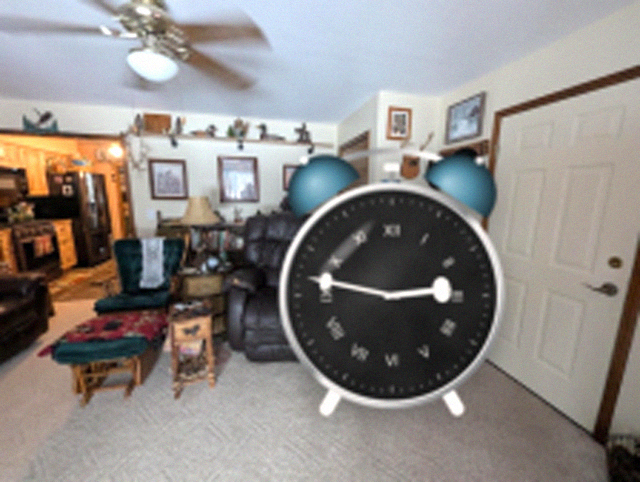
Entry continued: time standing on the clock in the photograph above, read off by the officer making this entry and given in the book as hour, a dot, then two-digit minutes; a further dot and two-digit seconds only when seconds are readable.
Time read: 2.47
